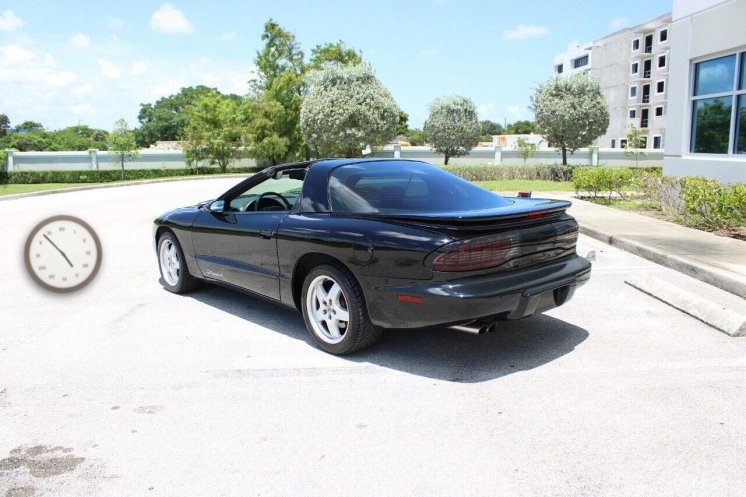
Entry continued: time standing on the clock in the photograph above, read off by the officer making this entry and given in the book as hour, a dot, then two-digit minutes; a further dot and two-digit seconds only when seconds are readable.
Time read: 4.53
